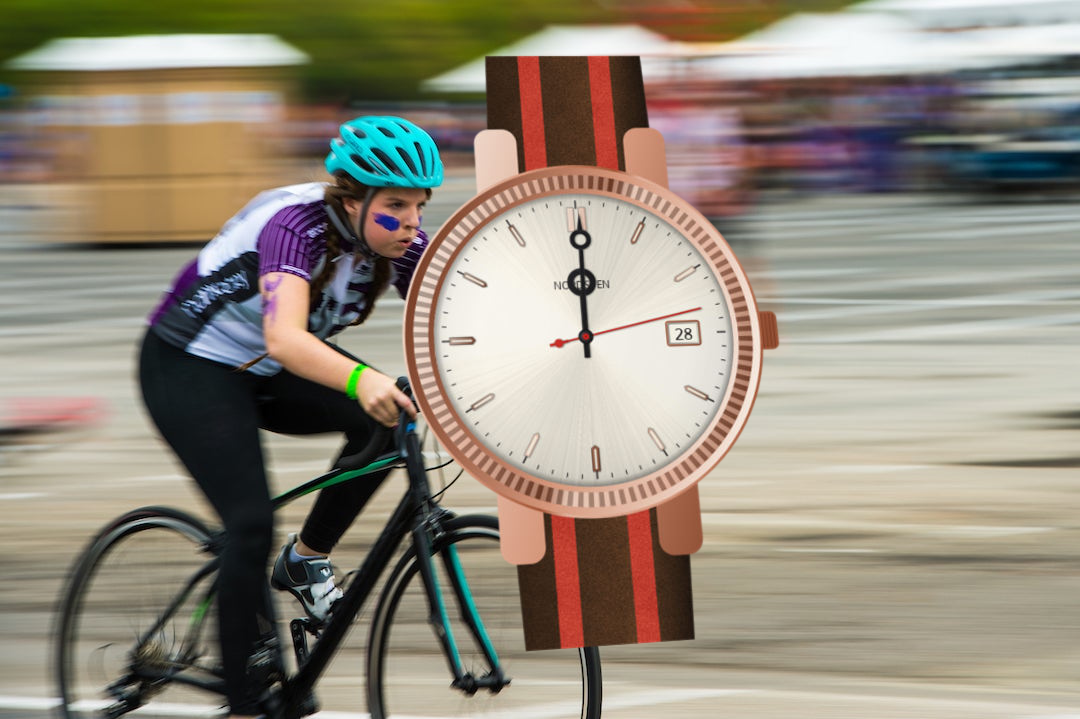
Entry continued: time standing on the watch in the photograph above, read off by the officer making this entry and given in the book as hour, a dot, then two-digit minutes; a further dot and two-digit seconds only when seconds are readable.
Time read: 12.00.13
